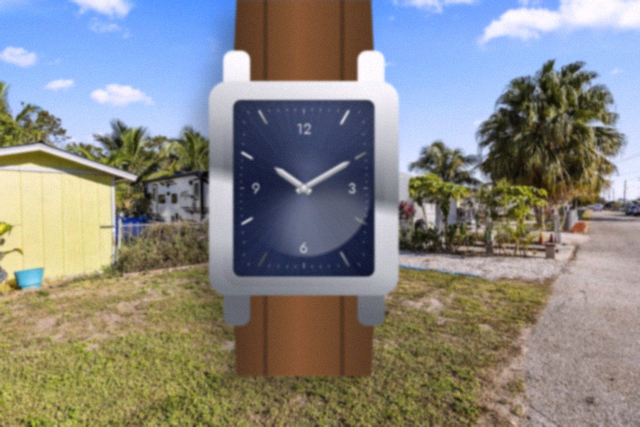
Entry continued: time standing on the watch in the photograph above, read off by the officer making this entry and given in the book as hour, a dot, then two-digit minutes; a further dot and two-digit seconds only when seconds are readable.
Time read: 10.10
